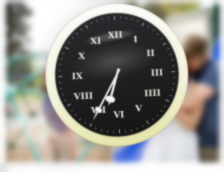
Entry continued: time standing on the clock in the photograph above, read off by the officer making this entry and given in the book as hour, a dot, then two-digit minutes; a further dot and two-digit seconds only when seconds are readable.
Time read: 6.35
